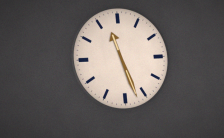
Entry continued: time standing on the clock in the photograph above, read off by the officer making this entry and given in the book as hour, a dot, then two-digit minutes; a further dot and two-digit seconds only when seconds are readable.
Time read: 11.27
